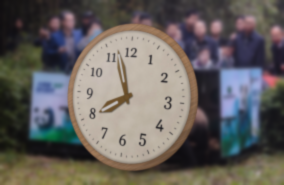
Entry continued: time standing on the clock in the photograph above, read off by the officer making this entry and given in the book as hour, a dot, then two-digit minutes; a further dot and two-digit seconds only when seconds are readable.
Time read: 7.57
